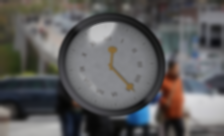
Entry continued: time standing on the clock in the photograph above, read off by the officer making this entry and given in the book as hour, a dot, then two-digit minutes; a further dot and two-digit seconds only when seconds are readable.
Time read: 12.24
